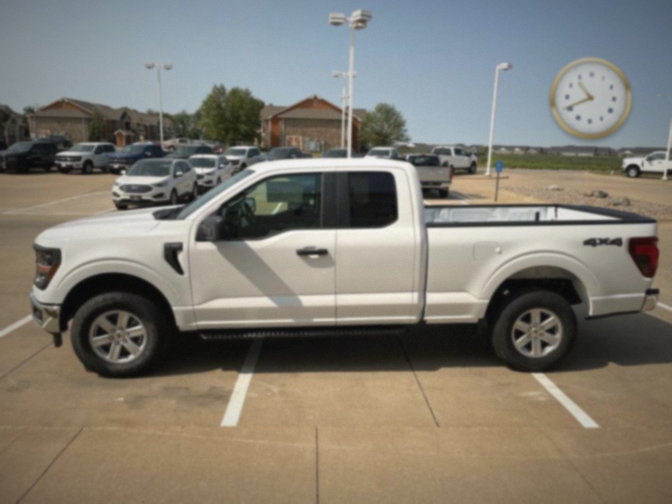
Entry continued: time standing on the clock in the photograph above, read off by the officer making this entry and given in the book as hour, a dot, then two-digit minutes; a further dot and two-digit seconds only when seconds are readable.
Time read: 10.41
